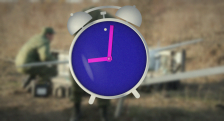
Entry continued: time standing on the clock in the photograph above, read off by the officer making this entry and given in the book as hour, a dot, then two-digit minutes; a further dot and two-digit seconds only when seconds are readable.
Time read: 9.02
